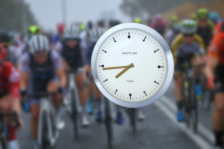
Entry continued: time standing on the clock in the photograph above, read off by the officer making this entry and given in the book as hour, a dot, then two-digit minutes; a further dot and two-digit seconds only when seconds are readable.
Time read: 7.44
